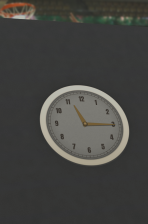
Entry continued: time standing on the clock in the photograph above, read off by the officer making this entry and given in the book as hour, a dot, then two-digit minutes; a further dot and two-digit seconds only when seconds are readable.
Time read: 11.15
